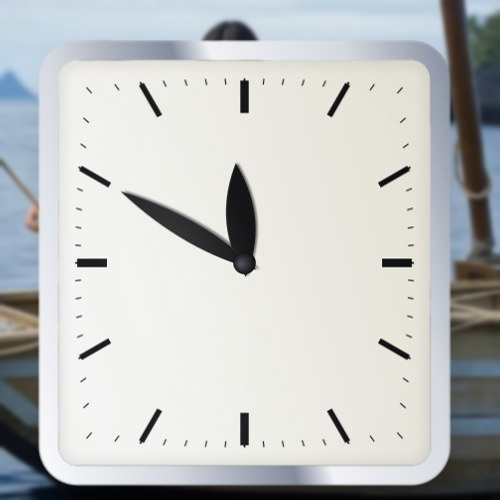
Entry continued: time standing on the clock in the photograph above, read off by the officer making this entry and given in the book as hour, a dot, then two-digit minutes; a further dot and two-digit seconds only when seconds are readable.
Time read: 11.50
